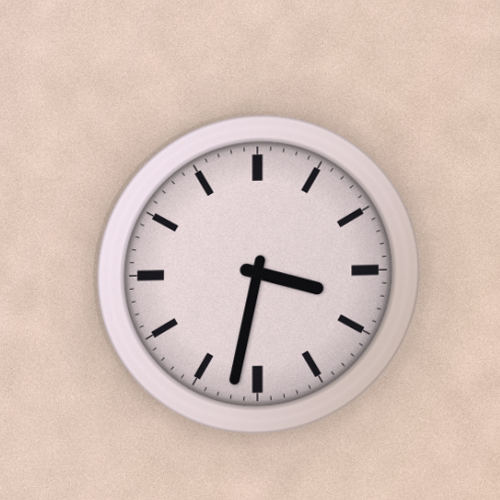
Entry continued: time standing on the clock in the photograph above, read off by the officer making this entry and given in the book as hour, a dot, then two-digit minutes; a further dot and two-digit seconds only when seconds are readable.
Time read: 3.32
